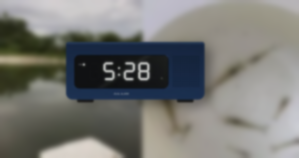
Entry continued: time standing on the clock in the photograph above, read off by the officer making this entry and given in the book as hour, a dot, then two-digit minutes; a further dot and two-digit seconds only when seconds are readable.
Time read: 5.28
